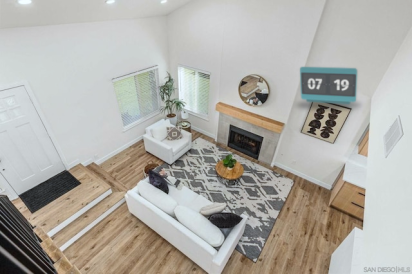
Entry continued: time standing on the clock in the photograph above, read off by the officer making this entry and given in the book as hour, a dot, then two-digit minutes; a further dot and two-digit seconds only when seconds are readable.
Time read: 7.19
